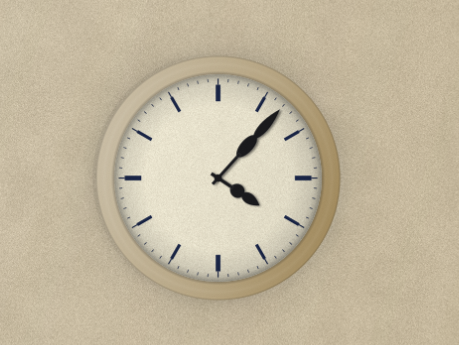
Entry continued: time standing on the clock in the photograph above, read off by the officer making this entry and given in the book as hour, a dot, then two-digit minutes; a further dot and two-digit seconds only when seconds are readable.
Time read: 4.07
